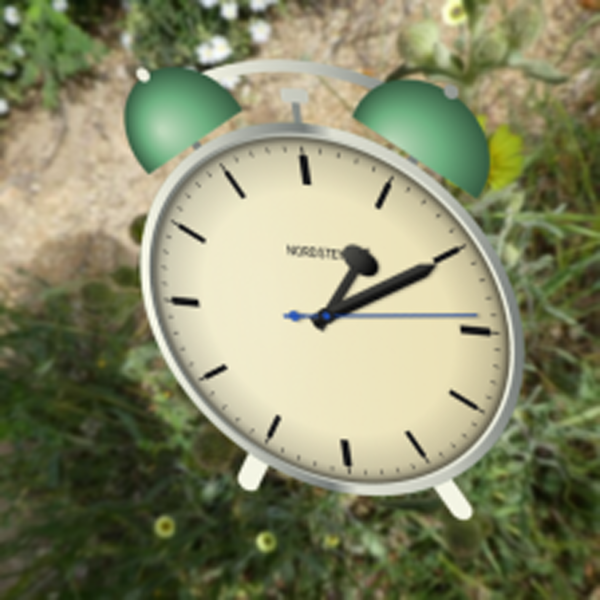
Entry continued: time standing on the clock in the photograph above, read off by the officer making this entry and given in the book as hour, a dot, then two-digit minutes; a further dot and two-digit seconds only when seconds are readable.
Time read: 1.10.14
